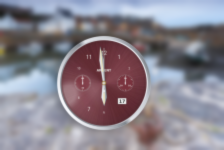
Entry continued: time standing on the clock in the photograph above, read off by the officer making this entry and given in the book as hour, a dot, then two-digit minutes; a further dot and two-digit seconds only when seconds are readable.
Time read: 5.59
